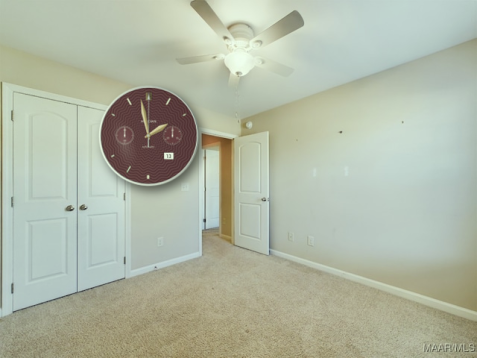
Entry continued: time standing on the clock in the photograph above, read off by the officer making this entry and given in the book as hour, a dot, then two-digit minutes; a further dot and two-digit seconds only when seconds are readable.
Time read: 1.58
